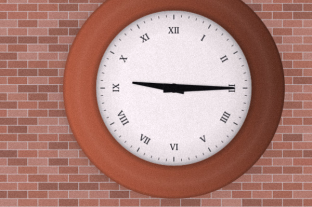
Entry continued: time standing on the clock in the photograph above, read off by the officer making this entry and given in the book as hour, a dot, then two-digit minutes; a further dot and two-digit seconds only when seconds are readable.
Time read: 9.15
